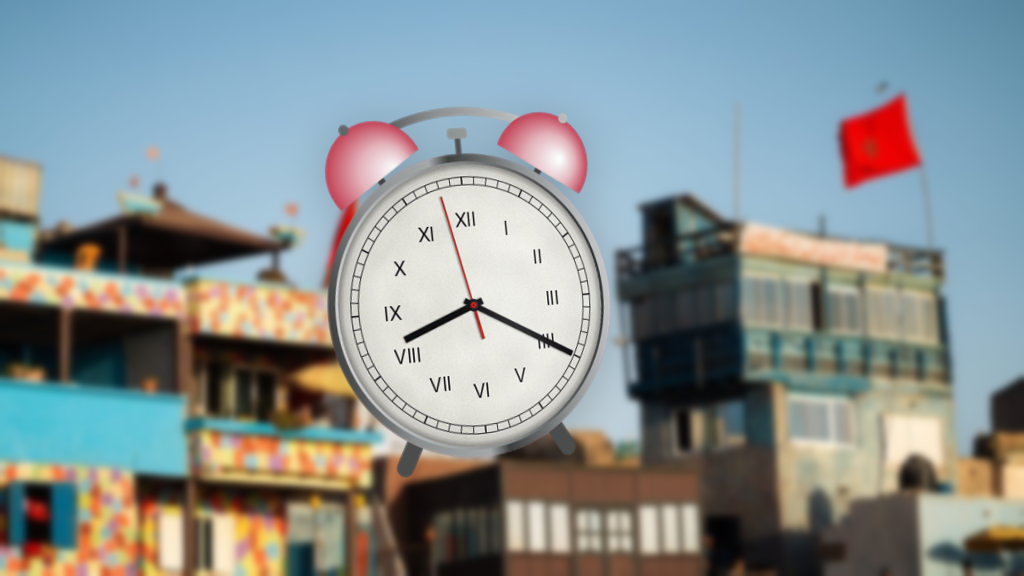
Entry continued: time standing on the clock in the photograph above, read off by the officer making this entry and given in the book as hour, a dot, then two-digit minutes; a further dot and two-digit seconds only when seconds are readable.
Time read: 8.19.58
